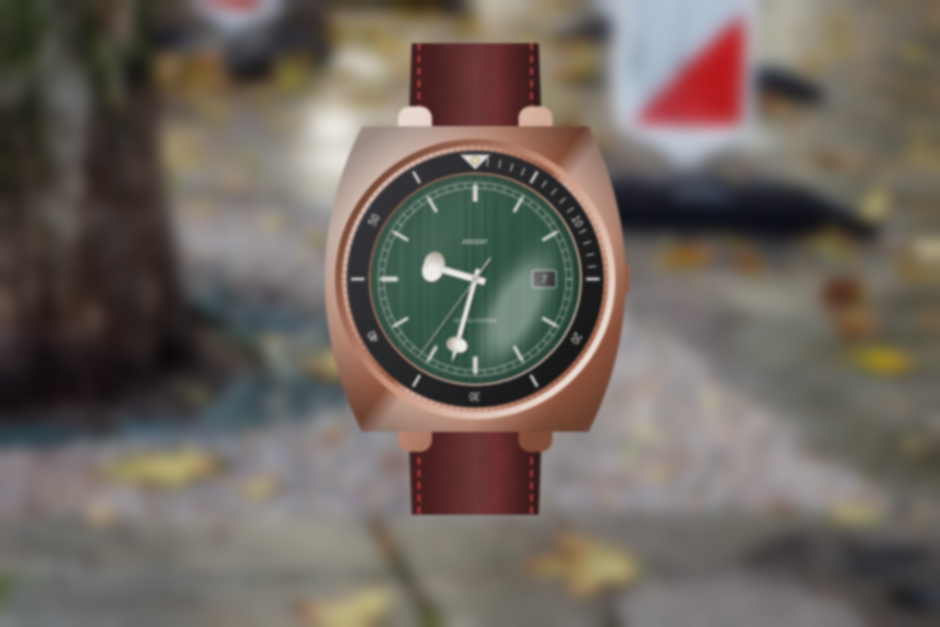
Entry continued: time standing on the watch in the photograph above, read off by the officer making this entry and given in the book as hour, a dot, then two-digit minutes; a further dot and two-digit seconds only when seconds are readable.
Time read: 9.32.36
